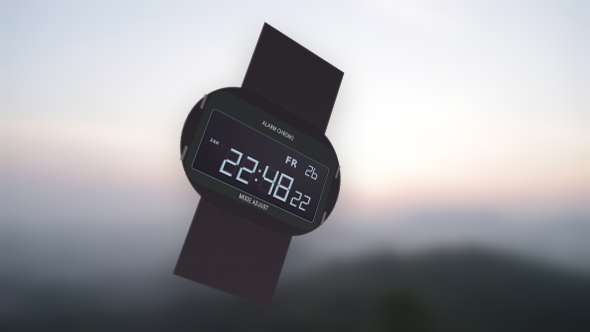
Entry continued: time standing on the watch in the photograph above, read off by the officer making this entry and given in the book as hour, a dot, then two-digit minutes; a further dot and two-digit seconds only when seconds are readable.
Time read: 22.48.22
